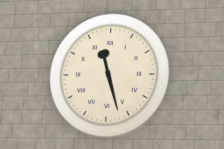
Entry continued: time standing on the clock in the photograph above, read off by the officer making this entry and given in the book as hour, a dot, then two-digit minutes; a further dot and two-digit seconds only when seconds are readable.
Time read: 11.27
